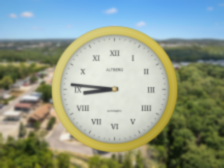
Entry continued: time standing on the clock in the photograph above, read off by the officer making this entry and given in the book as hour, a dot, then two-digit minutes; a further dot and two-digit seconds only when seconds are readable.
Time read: 8.46
